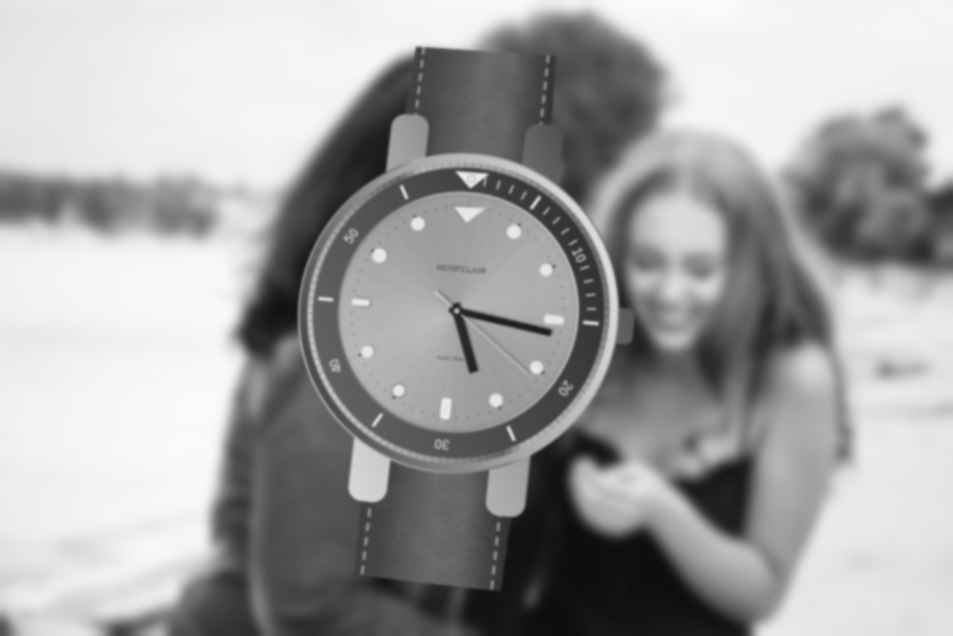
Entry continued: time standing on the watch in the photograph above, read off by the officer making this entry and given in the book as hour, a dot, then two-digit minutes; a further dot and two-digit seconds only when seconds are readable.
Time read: 5.16.21
